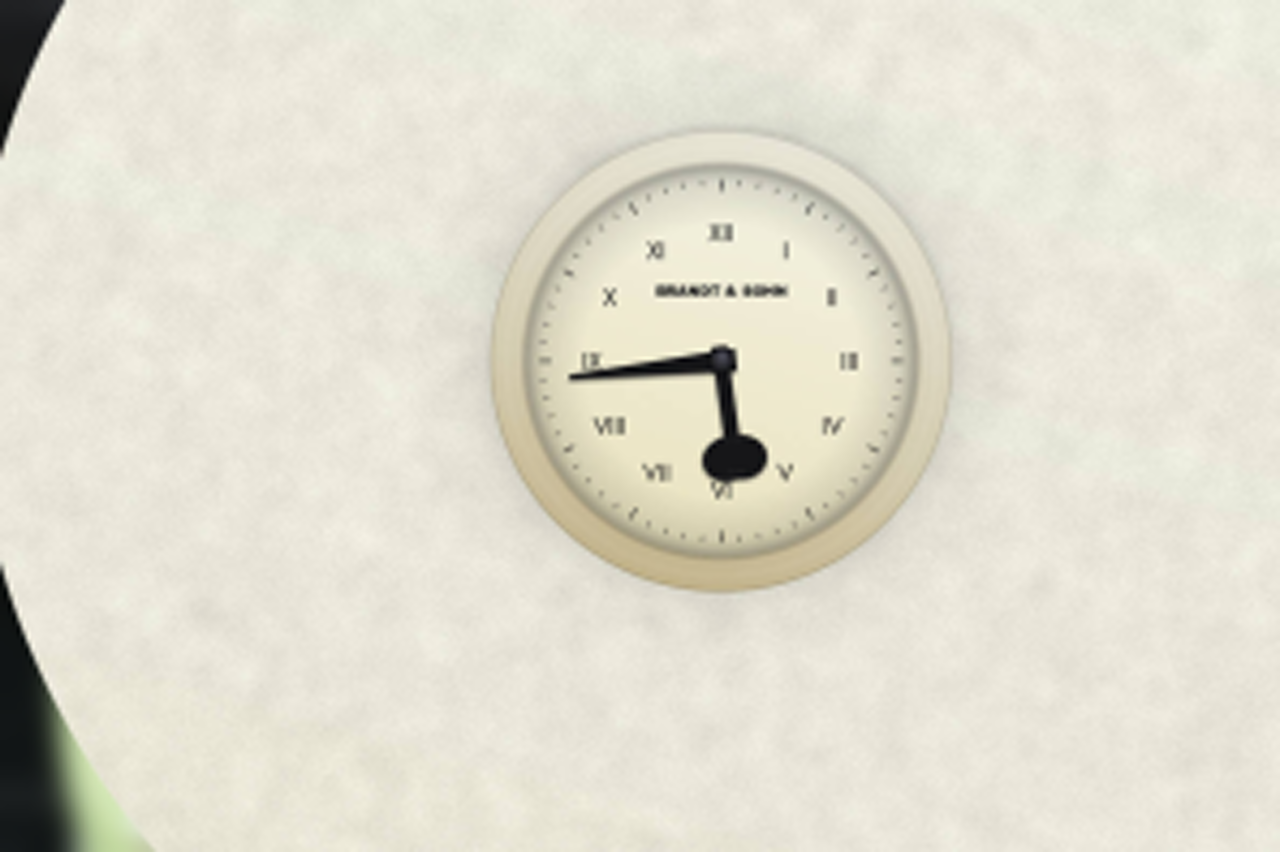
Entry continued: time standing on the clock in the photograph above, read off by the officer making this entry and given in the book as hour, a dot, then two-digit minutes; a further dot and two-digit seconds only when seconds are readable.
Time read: 5.44
